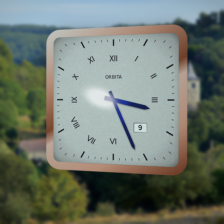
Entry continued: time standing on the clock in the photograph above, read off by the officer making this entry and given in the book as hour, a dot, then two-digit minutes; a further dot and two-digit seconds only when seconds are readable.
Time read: 3.26
